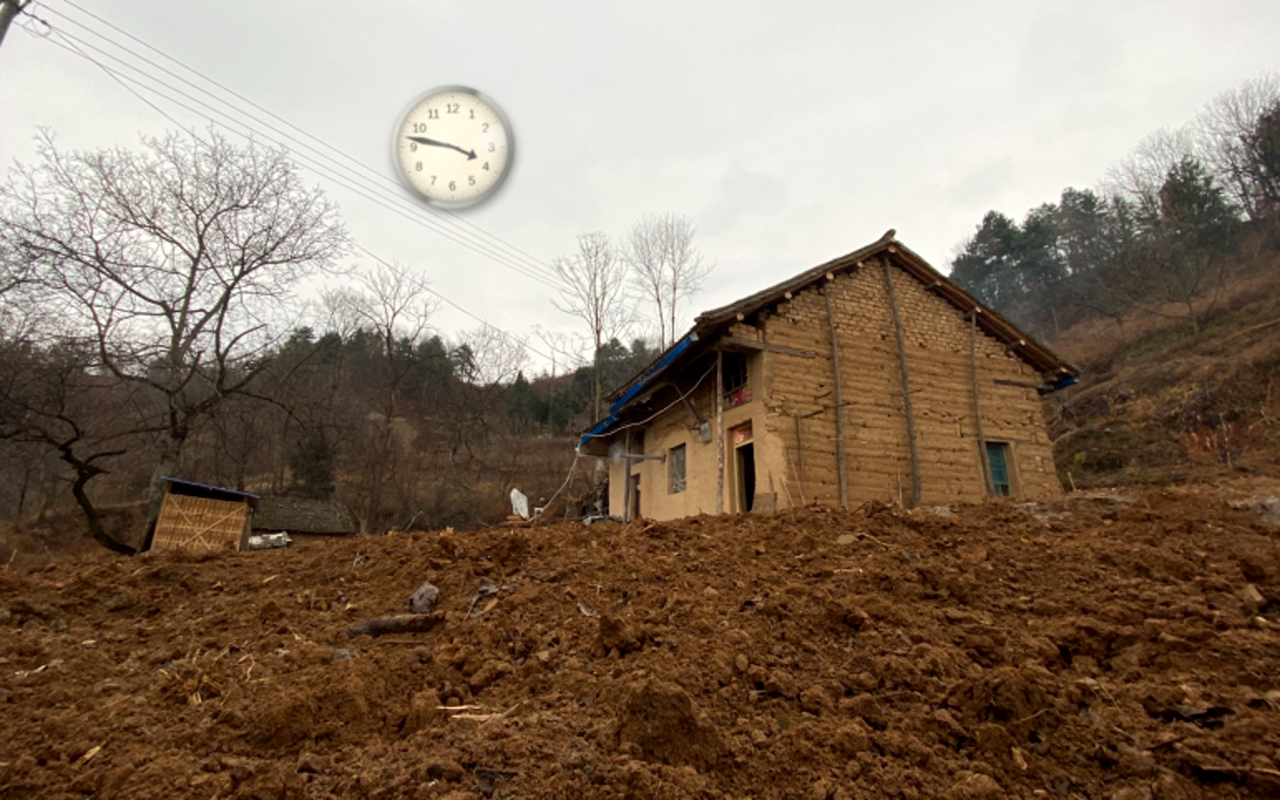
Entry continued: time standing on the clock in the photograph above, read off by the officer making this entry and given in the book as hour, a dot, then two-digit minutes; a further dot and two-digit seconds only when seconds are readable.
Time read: 3.47
